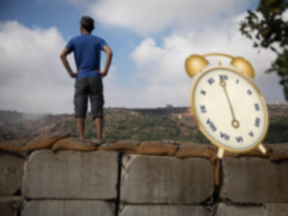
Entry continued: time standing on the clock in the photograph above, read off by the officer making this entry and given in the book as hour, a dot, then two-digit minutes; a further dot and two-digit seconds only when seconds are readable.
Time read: 5.59
